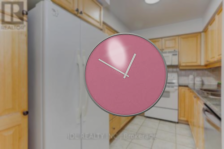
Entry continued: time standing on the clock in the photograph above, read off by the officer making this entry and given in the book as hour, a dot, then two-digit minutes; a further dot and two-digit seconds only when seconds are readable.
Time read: 12.50
